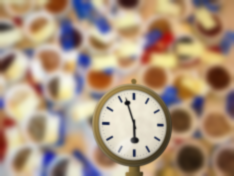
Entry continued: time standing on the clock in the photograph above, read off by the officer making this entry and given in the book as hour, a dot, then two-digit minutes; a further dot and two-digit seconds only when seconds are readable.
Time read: 5.57
